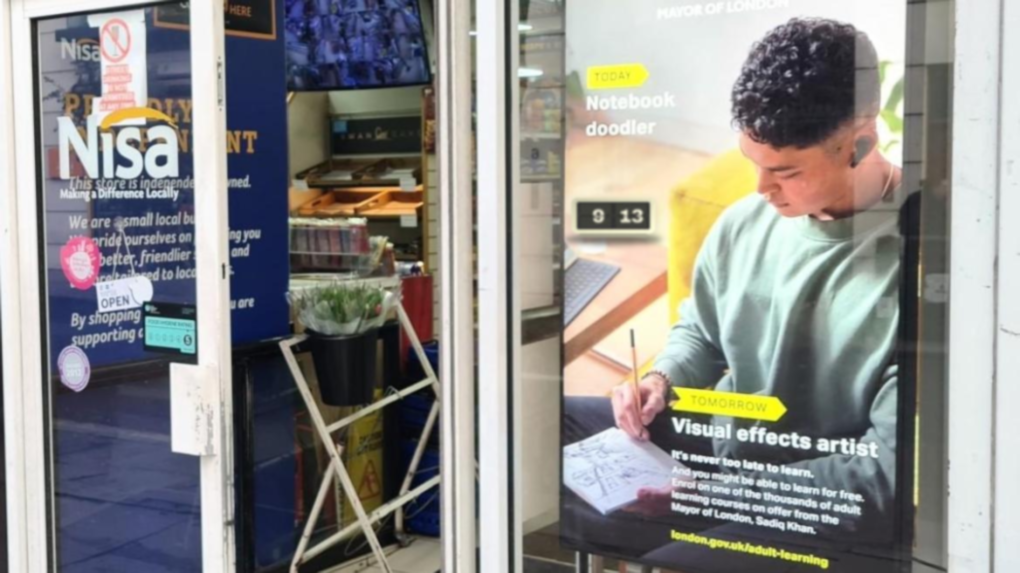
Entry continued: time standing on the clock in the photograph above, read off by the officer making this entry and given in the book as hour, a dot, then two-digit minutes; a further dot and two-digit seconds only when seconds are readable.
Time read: 9.13
